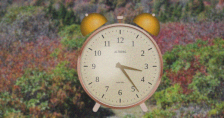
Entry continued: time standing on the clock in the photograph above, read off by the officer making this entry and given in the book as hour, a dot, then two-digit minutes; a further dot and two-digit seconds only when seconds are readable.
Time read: 3.24
